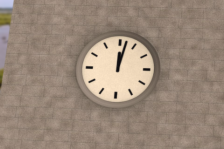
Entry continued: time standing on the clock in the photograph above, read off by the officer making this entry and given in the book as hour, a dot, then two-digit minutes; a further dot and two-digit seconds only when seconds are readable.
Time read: 12.02
